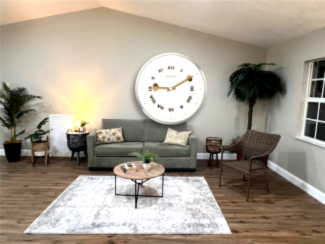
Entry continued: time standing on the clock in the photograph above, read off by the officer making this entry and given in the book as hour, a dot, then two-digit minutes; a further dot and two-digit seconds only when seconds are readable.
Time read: 9.10
